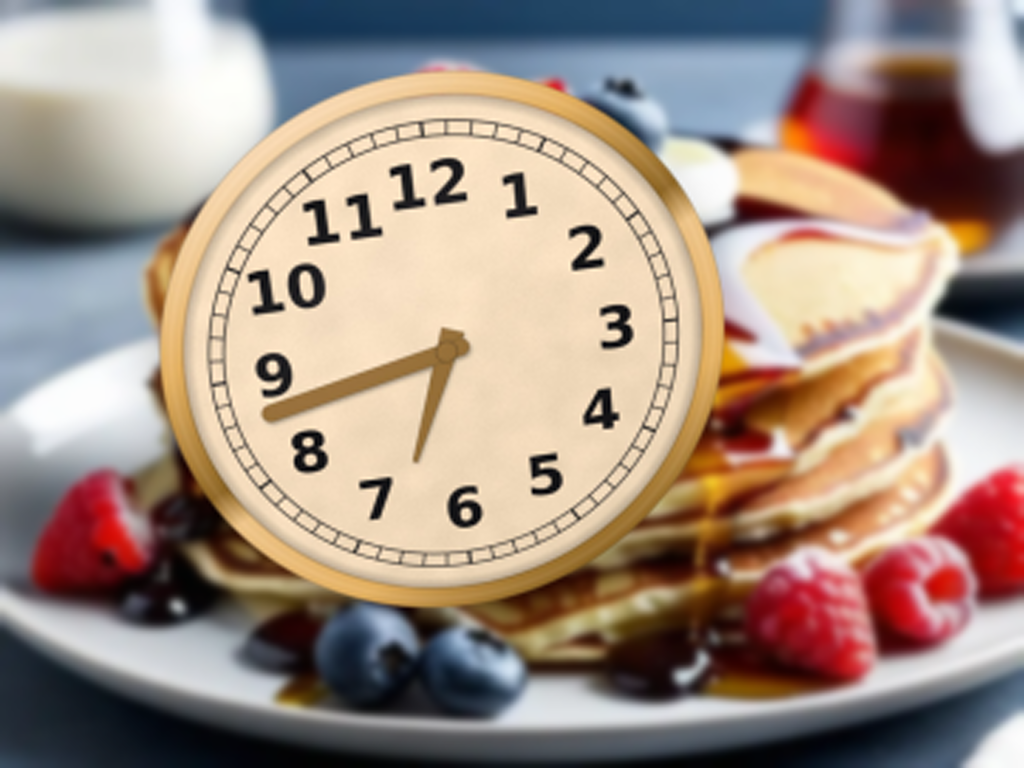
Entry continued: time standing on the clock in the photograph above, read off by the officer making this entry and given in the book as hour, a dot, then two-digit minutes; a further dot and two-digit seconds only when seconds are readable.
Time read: 6.43
